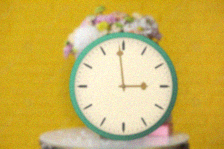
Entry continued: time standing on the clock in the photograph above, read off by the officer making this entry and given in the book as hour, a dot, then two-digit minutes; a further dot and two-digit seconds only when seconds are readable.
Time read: 2.59
